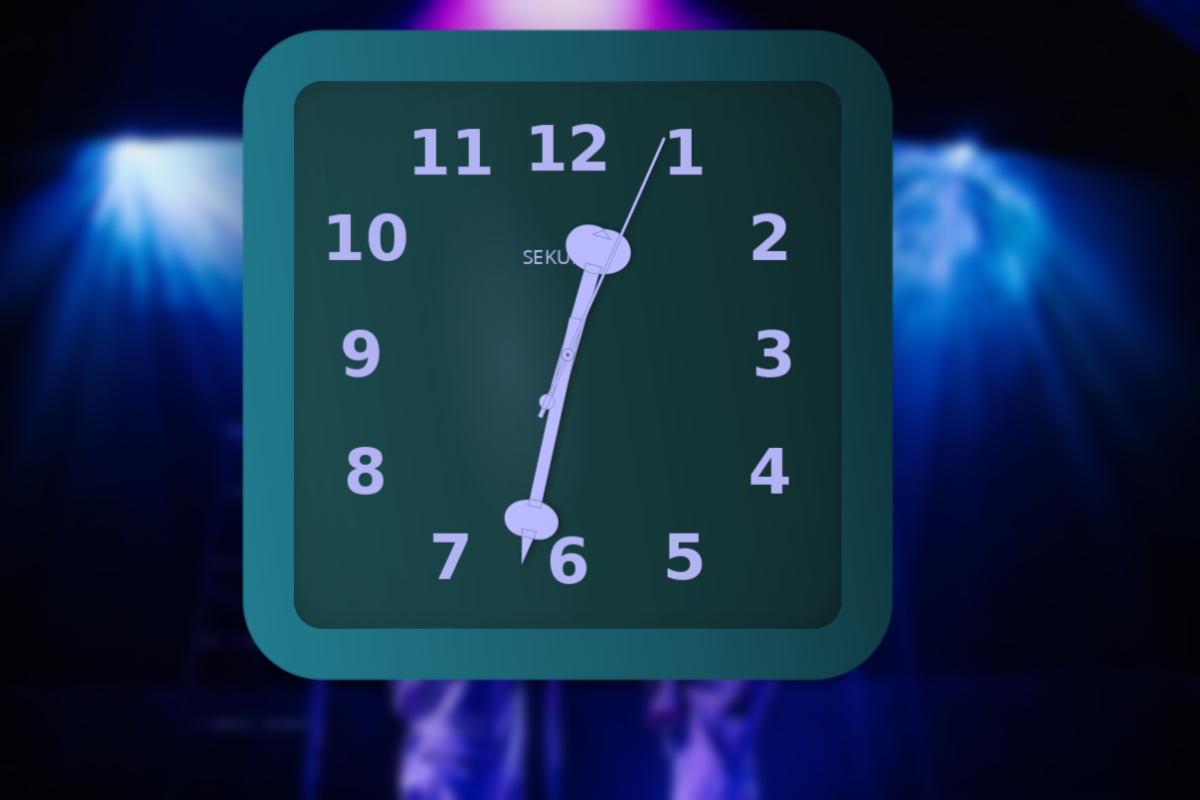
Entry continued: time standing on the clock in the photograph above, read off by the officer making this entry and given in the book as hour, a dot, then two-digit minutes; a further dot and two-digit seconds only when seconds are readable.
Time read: 12.32.04
